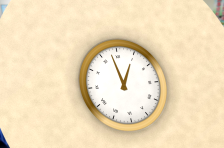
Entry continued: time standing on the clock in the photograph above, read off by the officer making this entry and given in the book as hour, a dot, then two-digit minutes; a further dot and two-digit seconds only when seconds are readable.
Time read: 12.58
